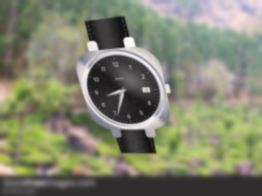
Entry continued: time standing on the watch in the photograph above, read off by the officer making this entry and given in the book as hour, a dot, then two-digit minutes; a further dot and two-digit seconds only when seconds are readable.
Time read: 8.34
